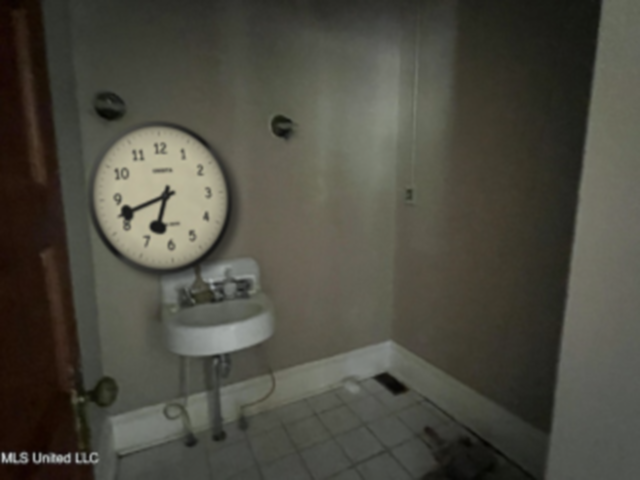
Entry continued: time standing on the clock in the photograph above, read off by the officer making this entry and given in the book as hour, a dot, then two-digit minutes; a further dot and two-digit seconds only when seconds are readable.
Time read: 6.42
